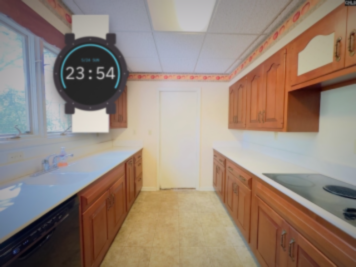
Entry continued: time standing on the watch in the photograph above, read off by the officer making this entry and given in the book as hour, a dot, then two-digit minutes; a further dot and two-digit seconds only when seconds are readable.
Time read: 23.54
